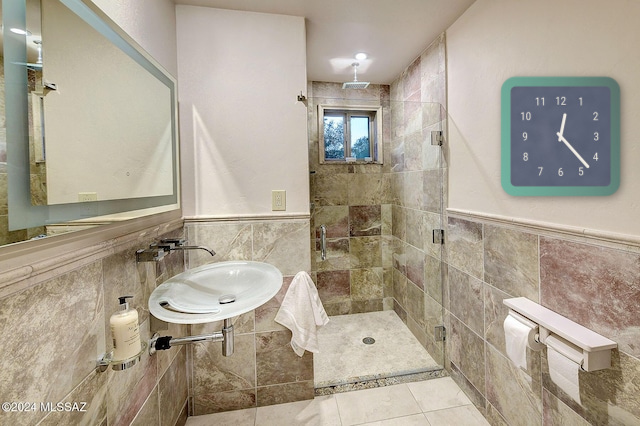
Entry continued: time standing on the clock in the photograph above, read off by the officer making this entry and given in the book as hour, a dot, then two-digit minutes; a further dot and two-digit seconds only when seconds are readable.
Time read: 12.23
